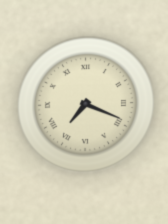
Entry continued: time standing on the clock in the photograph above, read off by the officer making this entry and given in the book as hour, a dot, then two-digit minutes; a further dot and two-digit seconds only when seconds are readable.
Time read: 7.19
